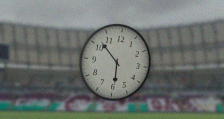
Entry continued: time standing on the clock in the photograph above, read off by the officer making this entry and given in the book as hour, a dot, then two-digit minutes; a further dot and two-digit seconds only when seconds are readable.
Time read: 5.52
